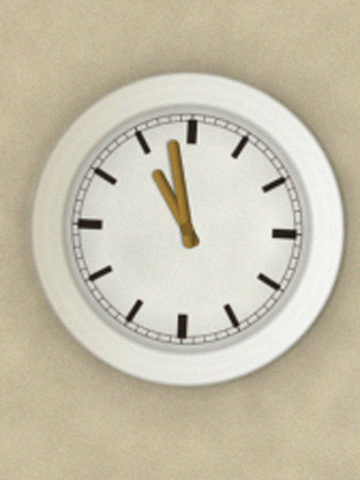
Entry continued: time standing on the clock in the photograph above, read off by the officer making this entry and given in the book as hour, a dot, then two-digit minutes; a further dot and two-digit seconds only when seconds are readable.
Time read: 10.58
